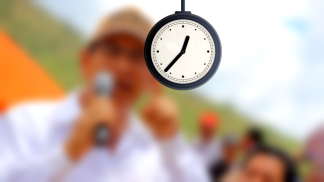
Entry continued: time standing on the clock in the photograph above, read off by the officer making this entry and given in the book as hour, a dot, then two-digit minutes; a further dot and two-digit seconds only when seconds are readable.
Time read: 12.37
